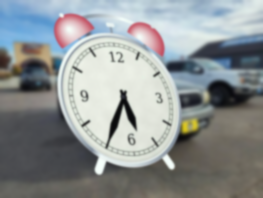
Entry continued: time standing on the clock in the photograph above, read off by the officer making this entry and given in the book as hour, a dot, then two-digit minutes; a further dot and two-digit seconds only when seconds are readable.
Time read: 5.35
